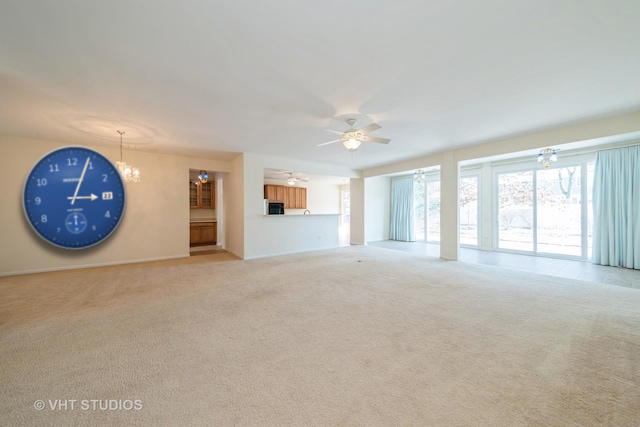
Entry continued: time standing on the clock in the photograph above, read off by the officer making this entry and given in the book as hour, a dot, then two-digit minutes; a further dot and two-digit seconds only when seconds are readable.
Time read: 3.04
